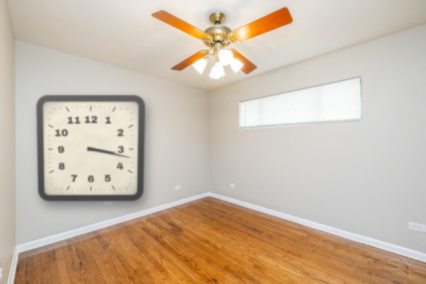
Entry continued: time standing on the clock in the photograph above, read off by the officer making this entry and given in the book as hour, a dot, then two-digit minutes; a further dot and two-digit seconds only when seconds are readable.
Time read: 3.17
